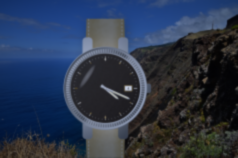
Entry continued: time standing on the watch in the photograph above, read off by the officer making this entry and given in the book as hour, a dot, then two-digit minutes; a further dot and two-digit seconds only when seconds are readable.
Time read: 4.19
